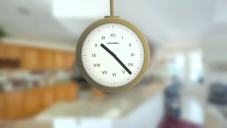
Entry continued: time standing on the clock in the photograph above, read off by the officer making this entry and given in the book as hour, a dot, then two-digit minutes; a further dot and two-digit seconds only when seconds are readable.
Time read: 10.23
